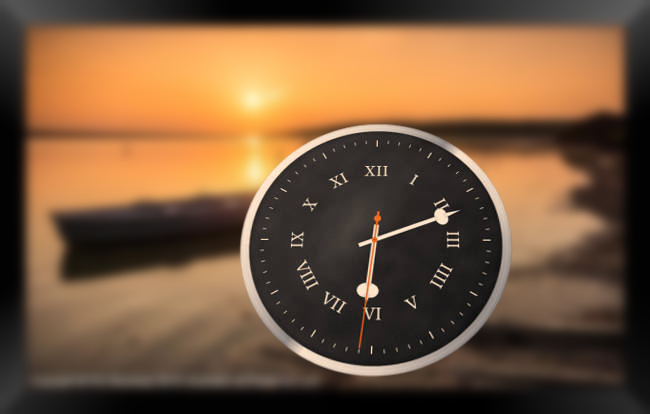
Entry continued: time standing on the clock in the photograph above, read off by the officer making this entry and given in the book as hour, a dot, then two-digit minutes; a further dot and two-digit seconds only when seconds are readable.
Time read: 6.11.31
